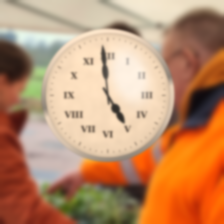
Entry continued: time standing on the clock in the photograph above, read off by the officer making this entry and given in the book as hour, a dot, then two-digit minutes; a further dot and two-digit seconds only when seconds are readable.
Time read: 4.59
